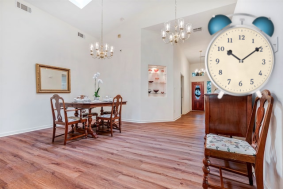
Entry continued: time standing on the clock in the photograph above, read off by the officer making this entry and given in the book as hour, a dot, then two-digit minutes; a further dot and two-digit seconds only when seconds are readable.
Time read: 10.09
